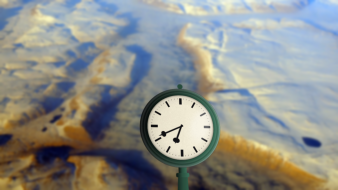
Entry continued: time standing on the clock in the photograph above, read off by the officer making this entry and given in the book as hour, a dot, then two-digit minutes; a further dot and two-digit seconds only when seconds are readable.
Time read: 6.41
